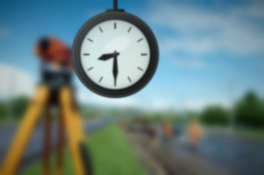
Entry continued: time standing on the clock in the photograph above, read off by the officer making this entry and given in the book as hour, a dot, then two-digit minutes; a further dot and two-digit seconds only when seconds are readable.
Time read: 8.30
